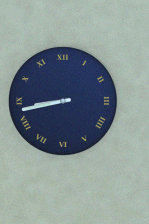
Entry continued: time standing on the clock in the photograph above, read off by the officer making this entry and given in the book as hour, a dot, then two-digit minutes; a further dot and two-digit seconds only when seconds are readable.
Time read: 8.43
